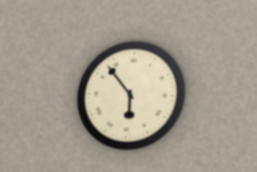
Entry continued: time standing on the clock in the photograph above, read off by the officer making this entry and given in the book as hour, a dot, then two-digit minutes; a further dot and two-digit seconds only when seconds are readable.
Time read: 5.53
